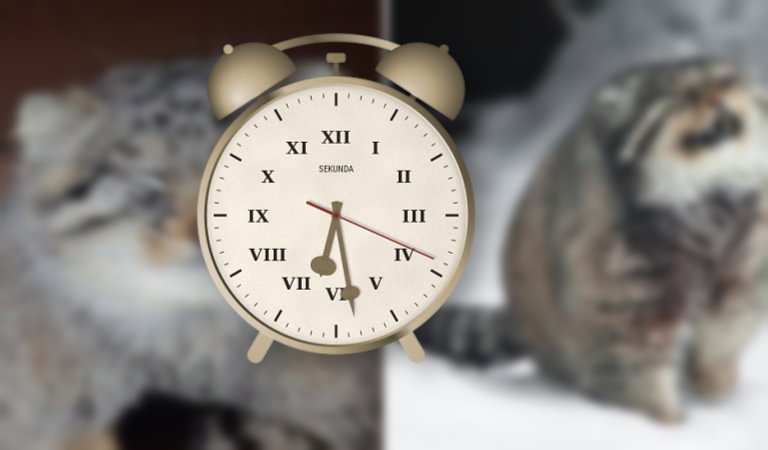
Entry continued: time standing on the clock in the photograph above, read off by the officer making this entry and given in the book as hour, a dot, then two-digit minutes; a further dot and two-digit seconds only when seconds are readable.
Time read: 6.28.19
